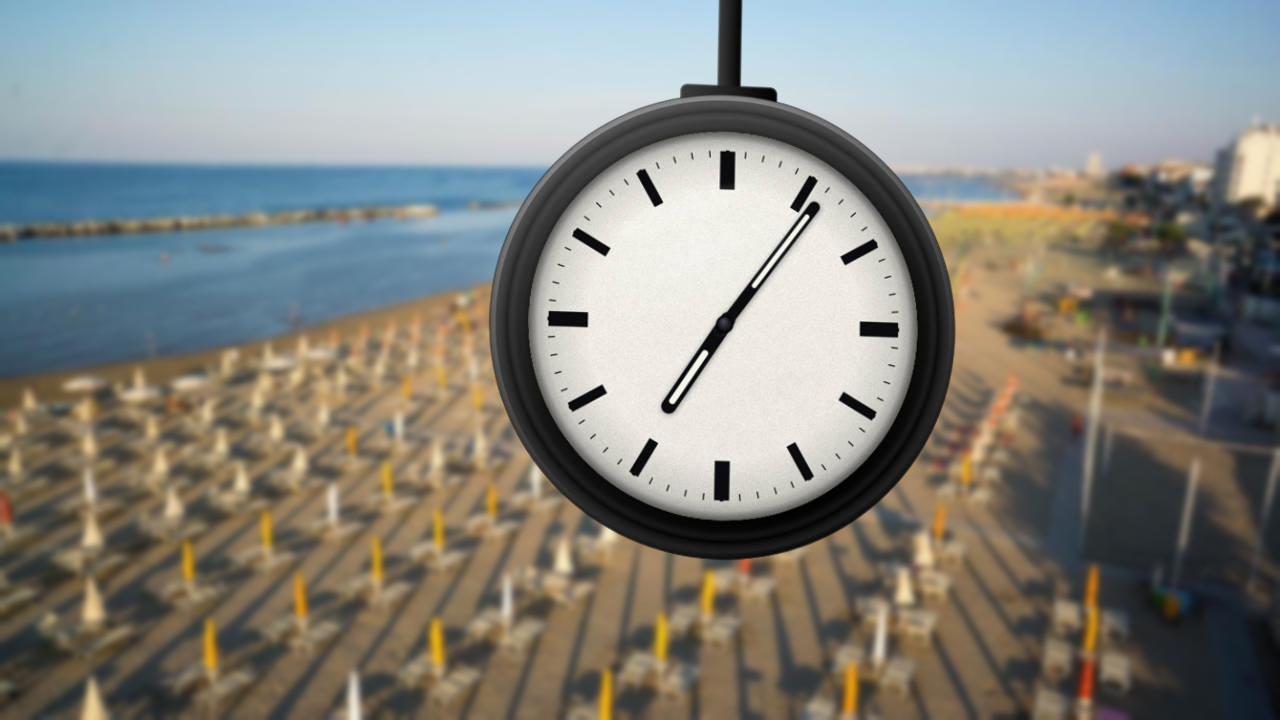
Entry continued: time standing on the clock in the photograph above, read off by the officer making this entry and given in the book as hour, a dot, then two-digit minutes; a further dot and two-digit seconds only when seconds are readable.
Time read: 7.06
